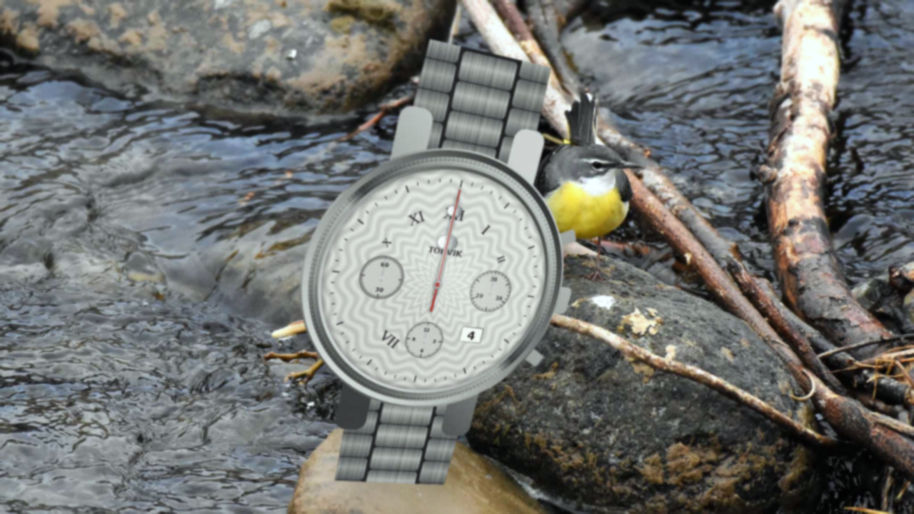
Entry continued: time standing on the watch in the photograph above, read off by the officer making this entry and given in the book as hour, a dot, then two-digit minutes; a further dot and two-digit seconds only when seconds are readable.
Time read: 12.00
